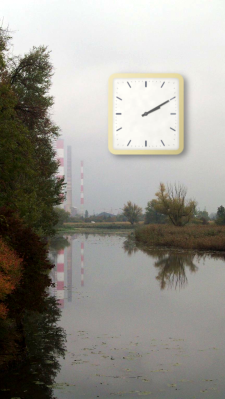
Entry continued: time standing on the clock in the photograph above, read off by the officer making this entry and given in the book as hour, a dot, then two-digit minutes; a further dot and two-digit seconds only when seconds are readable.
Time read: 2.10
